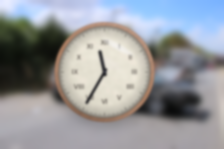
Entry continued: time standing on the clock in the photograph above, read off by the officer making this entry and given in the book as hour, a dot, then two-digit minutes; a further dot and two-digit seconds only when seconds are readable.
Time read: 11.35
